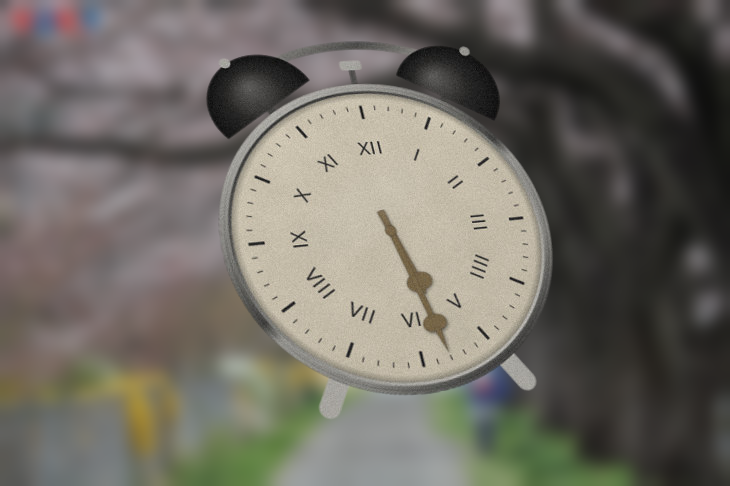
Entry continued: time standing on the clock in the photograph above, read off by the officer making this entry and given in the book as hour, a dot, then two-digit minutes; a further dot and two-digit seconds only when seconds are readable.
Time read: 5.28
